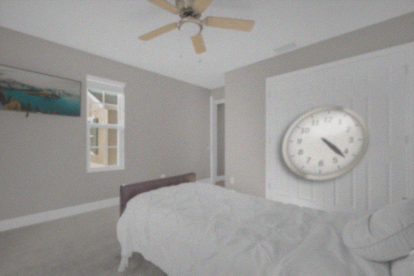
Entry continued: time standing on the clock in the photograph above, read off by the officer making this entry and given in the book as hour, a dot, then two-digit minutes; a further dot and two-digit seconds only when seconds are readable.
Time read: 4.22
